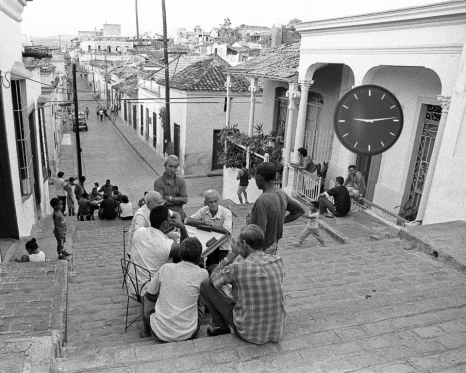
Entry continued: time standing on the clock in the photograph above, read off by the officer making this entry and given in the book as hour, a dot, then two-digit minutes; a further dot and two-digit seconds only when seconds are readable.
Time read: 9.14
